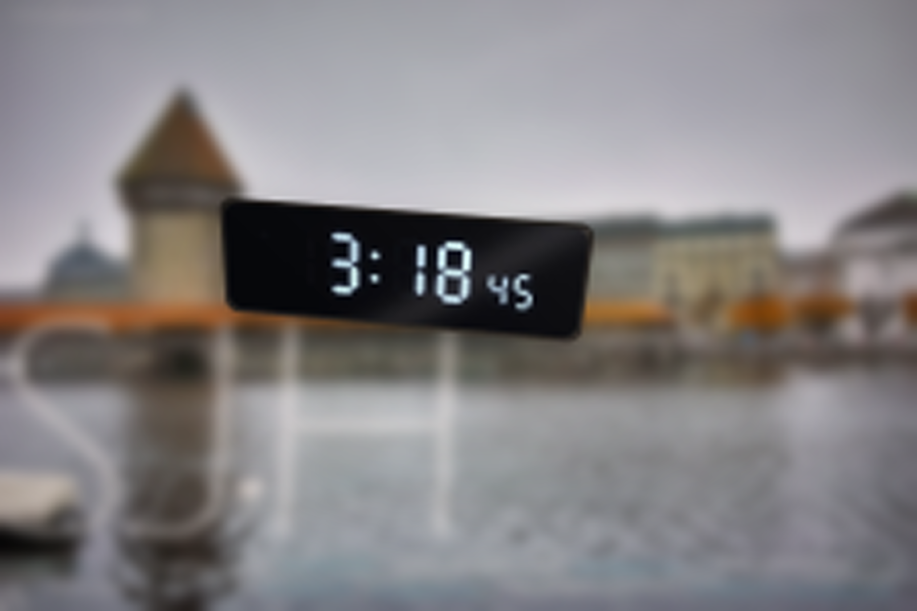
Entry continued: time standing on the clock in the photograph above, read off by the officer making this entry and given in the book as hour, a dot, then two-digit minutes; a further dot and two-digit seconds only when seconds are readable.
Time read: 3.18.45
